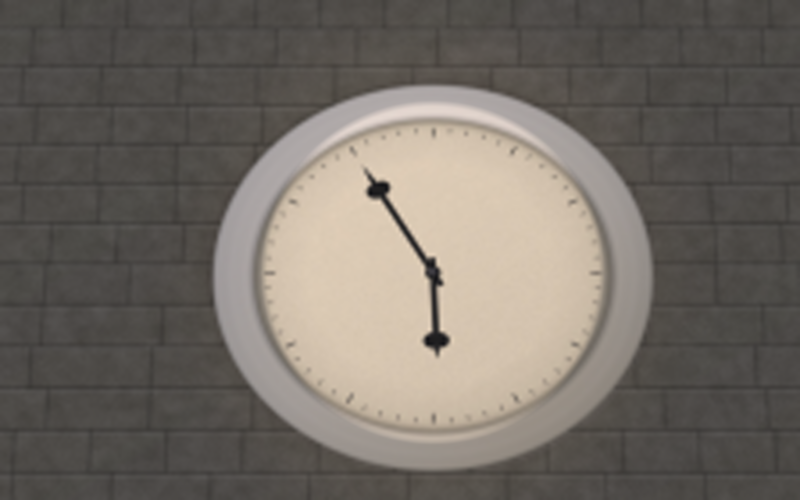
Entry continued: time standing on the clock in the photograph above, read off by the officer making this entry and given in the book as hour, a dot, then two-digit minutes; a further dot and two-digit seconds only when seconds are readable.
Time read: 5.55
